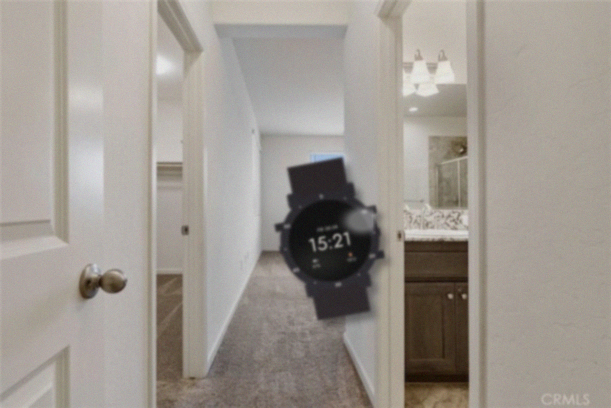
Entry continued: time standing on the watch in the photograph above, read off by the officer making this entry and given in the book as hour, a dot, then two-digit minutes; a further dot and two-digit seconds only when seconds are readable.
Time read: 15.21
